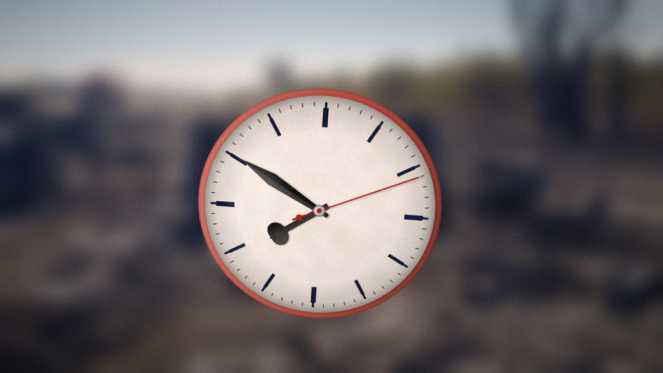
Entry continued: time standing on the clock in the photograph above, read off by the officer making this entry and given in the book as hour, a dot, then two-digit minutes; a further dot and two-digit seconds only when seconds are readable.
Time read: 7.50.11
